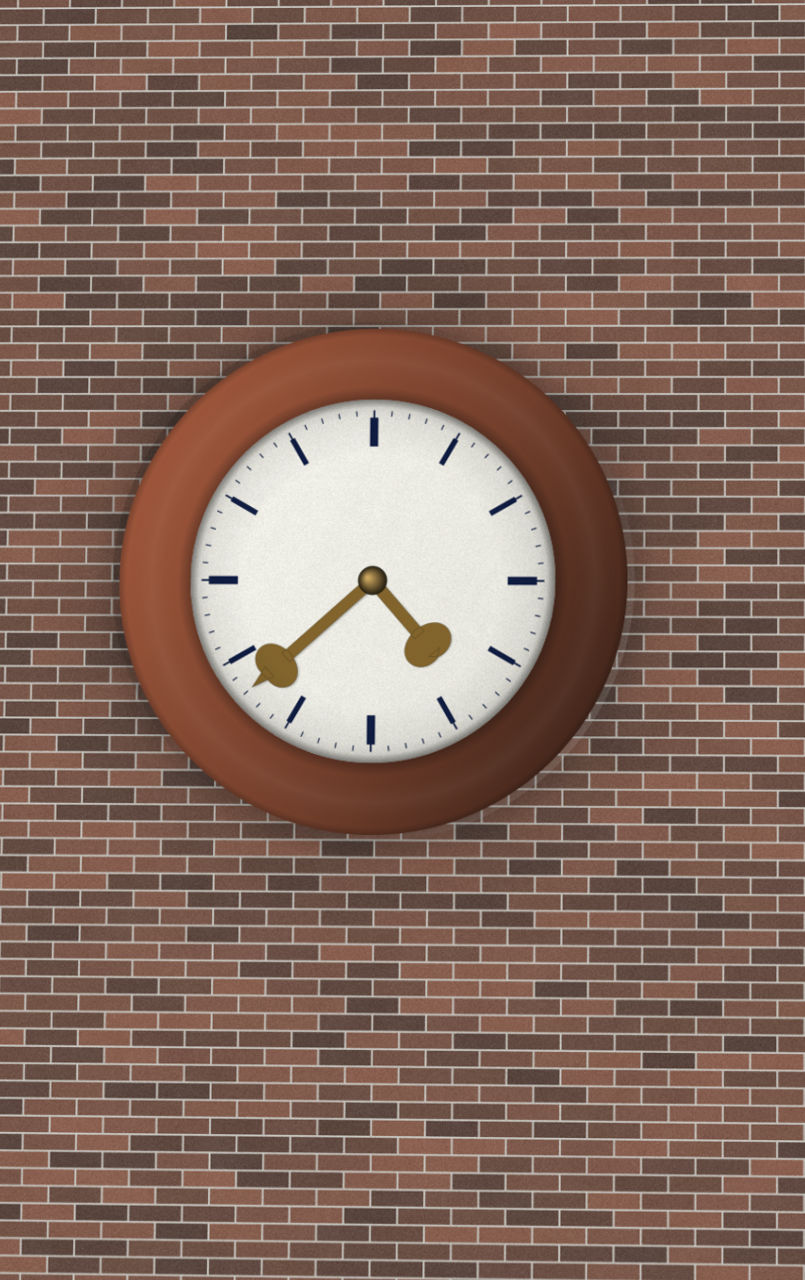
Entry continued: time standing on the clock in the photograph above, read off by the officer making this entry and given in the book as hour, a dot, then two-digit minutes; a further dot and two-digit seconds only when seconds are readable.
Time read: 4.38
